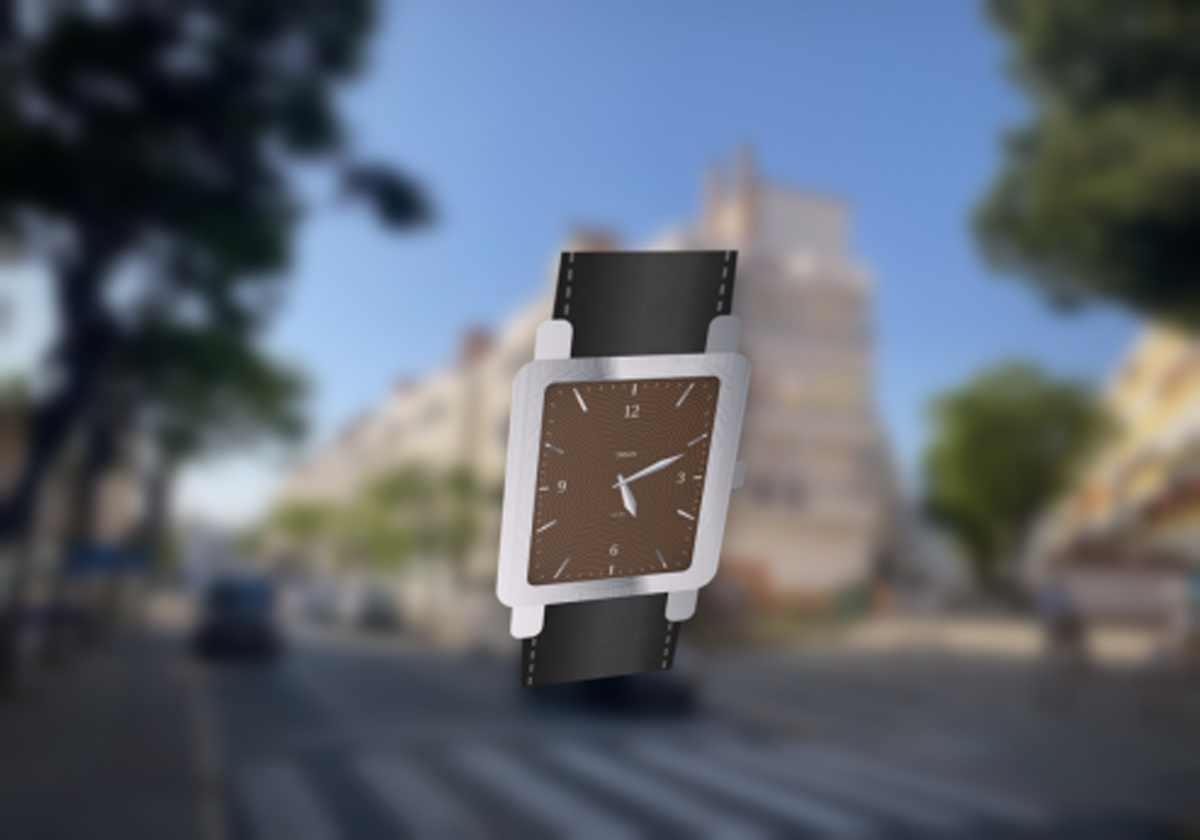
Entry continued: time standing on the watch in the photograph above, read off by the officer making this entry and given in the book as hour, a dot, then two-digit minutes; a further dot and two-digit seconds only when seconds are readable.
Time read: 5.11
